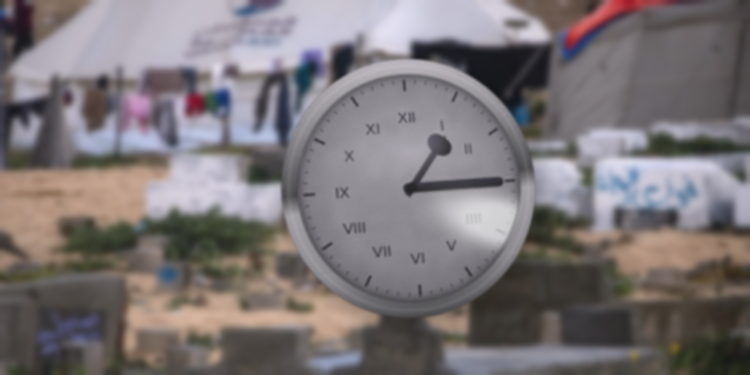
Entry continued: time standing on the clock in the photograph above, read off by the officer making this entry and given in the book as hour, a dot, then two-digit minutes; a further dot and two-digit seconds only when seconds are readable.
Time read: 1.15
